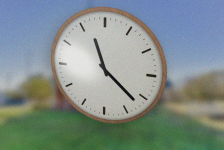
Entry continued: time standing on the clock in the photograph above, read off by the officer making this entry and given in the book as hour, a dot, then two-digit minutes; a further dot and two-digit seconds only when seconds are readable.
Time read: 11.22
